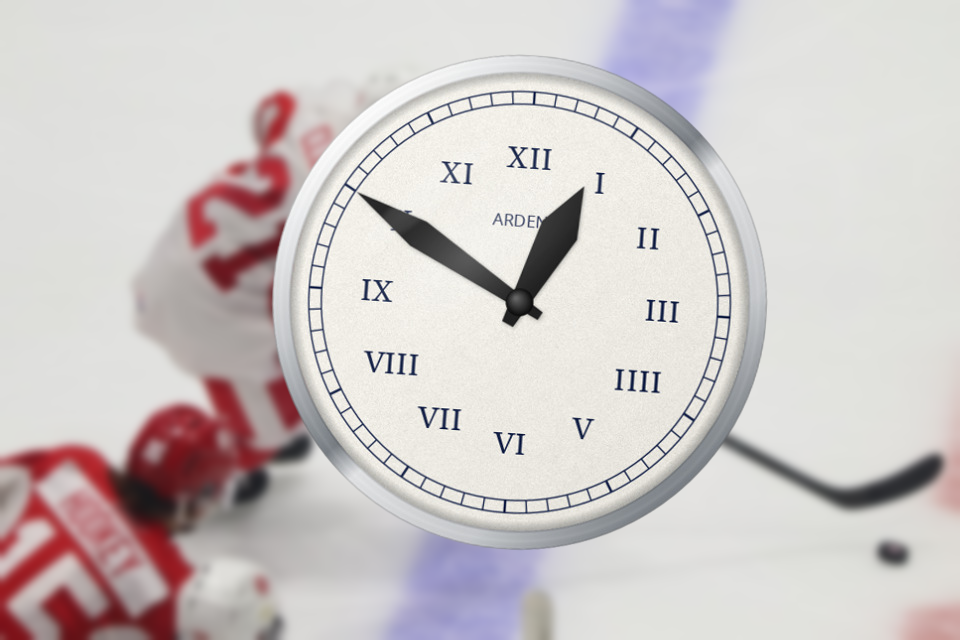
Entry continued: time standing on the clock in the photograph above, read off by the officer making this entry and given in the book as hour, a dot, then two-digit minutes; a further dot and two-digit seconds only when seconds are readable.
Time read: 12.50
